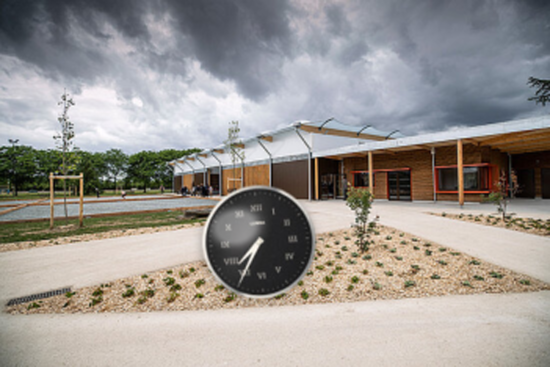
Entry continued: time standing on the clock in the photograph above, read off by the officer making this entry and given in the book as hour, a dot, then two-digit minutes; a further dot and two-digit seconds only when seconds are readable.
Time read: 7.35
